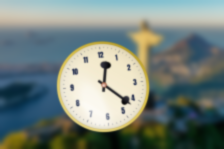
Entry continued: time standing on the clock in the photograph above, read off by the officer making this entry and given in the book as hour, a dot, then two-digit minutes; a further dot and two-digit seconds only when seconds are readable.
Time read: 12.22
